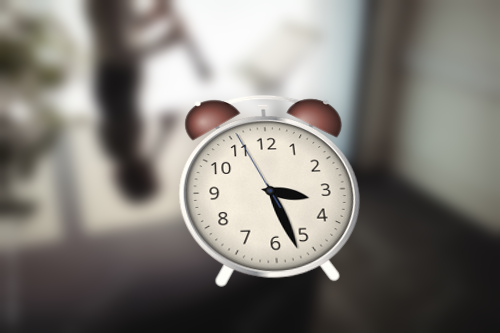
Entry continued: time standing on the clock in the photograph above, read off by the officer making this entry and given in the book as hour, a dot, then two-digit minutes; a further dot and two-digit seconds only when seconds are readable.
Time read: 3.26.56
